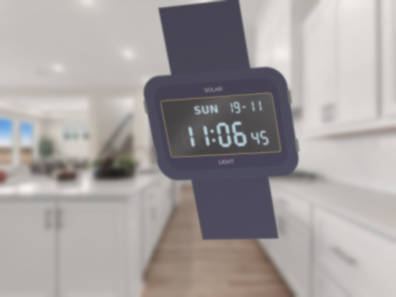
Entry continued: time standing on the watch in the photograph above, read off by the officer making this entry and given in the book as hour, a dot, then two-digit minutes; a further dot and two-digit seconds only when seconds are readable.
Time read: 11.06.45
